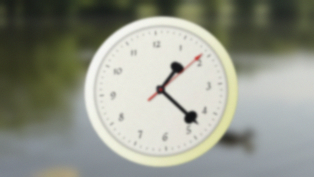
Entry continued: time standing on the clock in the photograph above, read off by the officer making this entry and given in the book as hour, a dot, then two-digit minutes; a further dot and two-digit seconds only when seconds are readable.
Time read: 1.23.09
